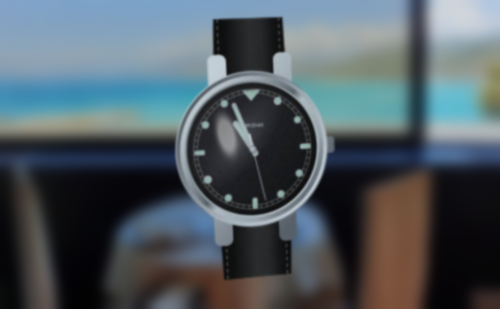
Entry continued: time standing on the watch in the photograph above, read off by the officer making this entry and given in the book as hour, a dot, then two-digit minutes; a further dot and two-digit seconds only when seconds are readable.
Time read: 10.56.28
